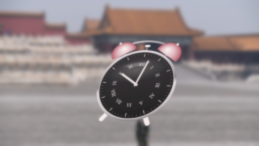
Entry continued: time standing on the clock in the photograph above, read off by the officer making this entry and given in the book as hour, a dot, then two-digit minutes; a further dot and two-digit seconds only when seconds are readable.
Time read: 10.02
